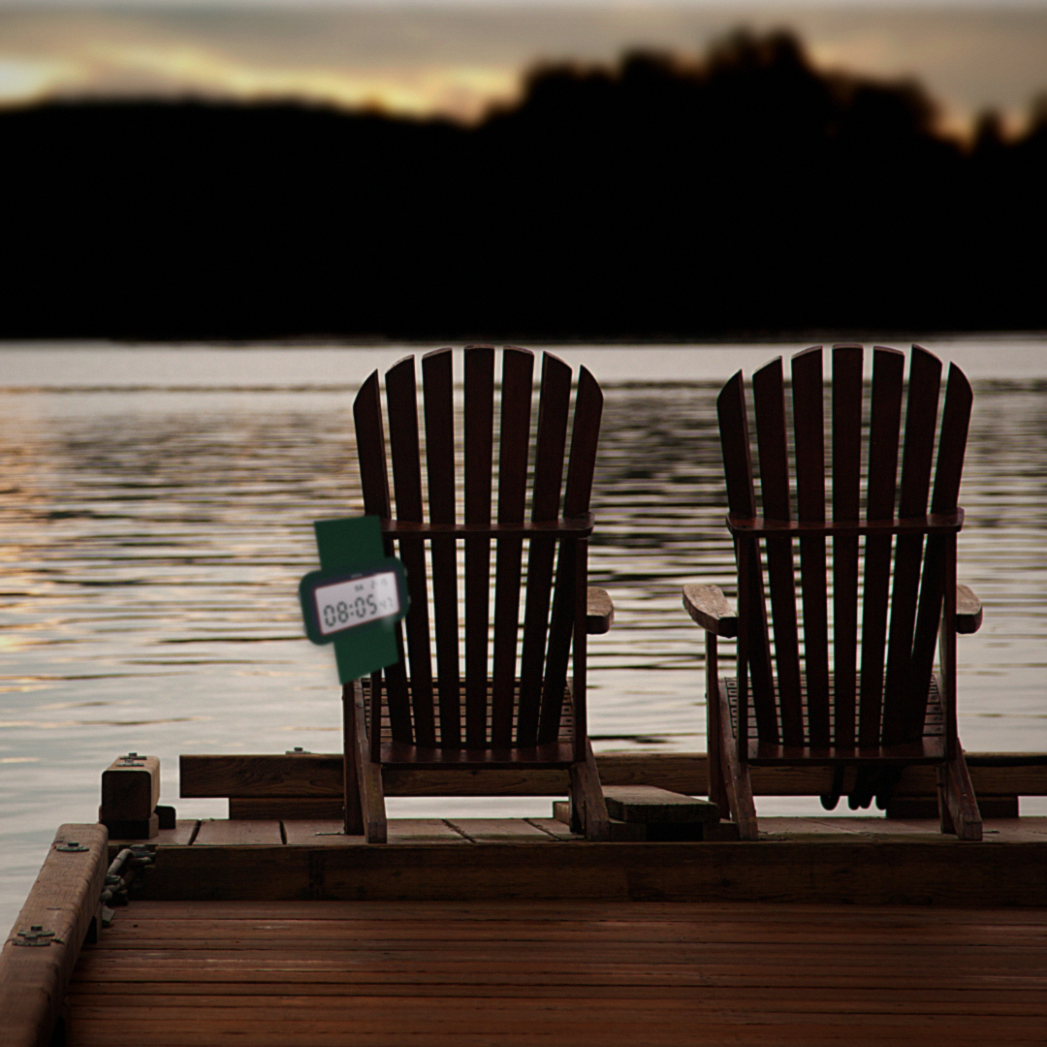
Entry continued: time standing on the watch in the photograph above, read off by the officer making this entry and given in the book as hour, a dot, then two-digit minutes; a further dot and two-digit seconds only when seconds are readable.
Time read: 8.05.47
